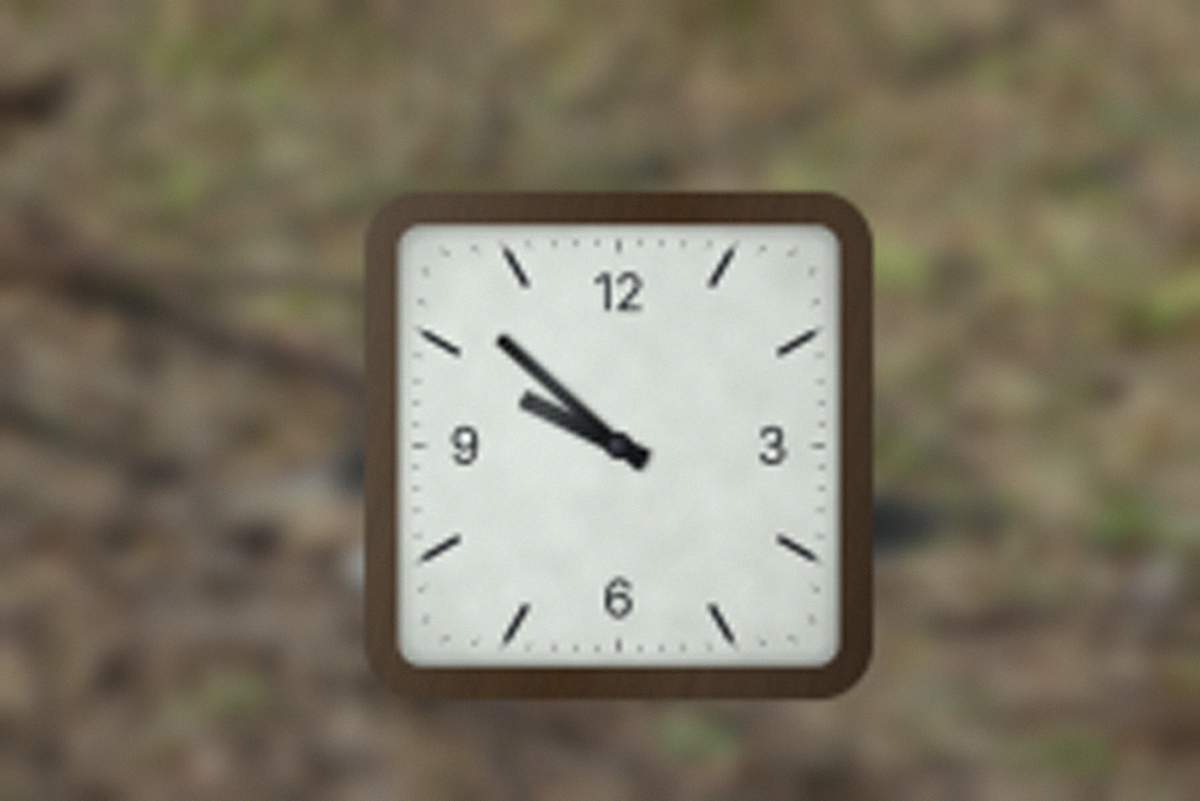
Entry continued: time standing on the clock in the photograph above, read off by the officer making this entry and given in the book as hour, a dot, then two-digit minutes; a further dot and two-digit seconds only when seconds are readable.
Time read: 9.52
